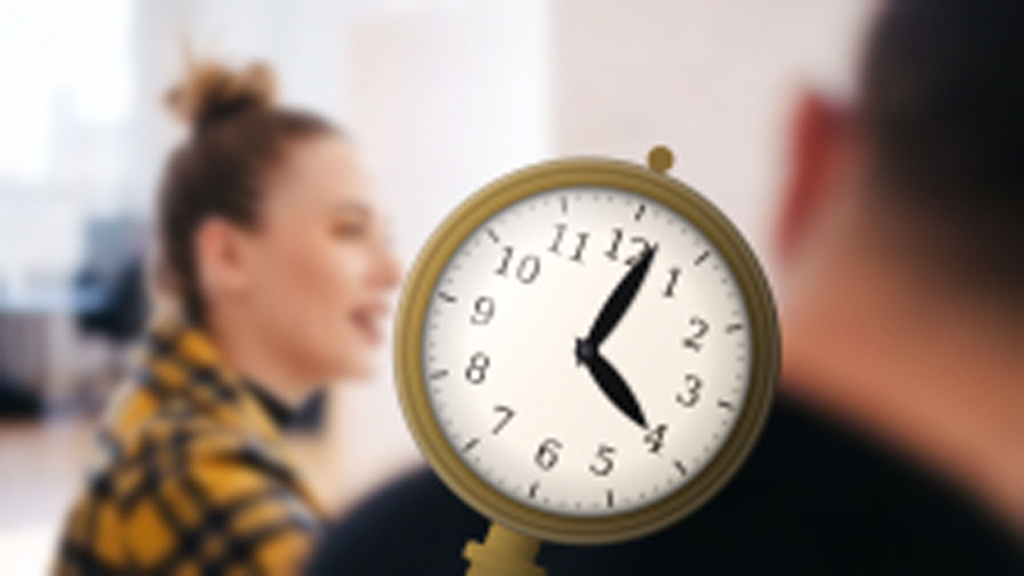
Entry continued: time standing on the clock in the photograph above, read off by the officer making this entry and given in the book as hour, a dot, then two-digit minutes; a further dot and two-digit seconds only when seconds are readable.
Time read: 4.02
